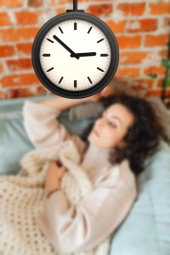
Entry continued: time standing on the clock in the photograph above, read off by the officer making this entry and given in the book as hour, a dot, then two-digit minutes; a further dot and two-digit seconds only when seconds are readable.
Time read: 2.52
